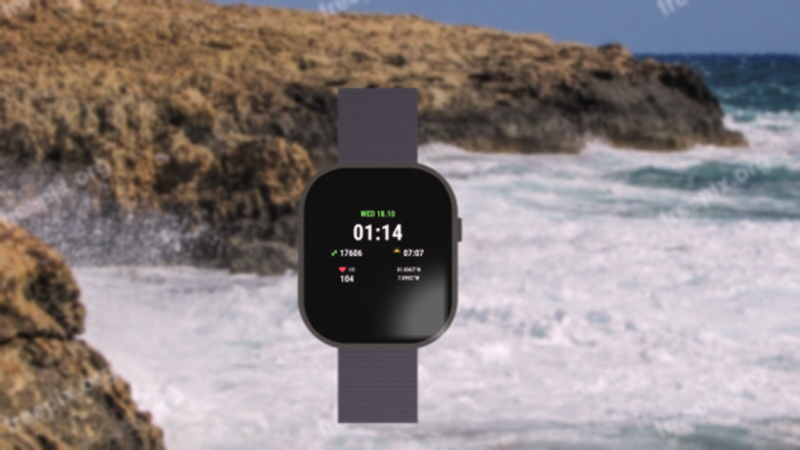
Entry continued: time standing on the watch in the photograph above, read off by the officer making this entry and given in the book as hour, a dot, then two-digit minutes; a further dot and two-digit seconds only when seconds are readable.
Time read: 1.14
